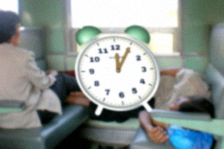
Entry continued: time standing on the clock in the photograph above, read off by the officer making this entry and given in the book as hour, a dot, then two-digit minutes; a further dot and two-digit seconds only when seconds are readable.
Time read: 12.05
